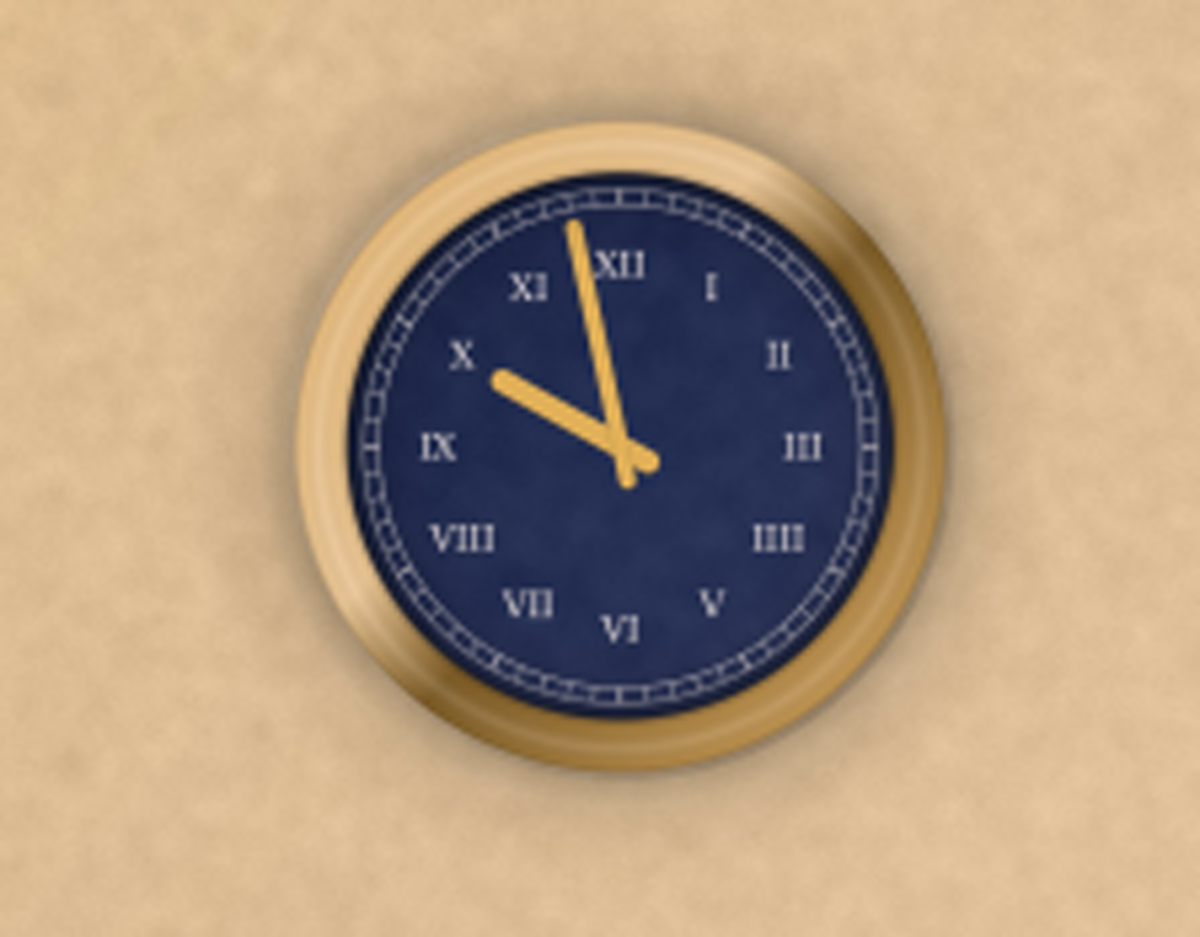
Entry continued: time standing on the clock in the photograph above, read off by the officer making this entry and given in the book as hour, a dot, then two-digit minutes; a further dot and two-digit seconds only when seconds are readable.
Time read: 9.58
